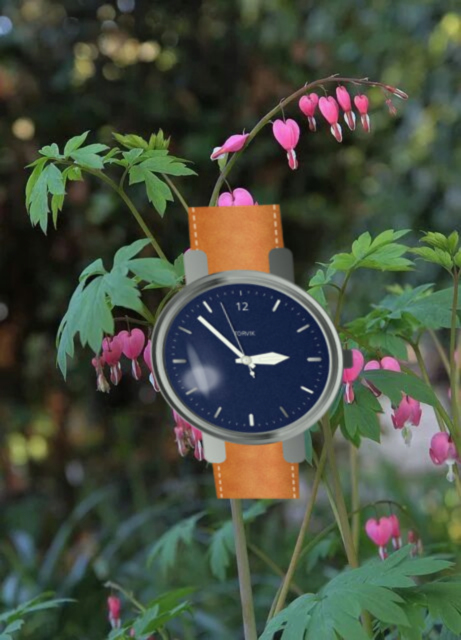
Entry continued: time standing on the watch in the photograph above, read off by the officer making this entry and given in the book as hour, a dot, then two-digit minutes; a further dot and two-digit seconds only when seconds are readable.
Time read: 2.52.57
